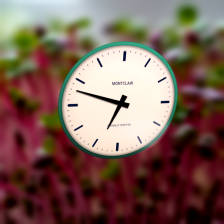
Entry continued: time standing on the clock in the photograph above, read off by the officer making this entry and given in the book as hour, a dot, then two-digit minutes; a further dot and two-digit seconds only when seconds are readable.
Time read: 6.48
